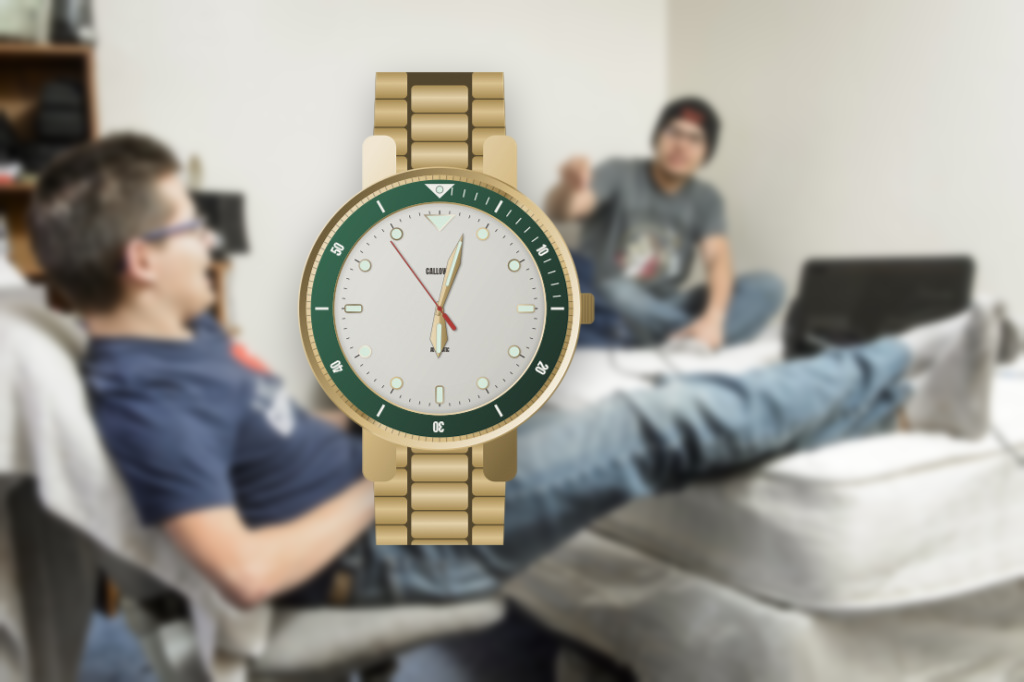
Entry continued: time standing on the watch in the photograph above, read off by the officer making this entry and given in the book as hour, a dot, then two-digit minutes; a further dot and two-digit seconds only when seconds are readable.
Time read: 6.02.54
